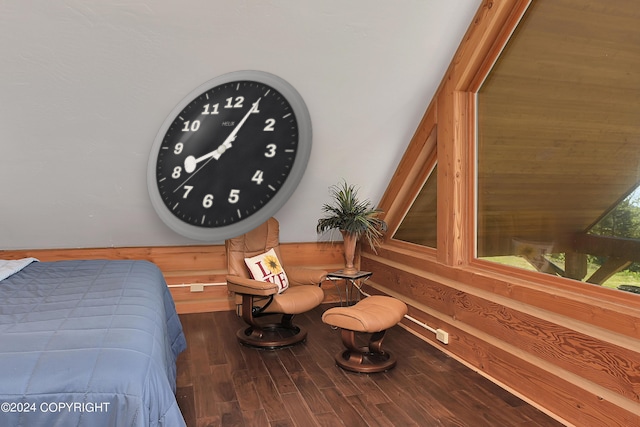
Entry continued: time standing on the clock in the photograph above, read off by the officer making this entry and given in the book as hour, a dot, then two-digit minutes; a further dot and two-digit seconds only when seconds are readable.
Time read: 8.04.37
